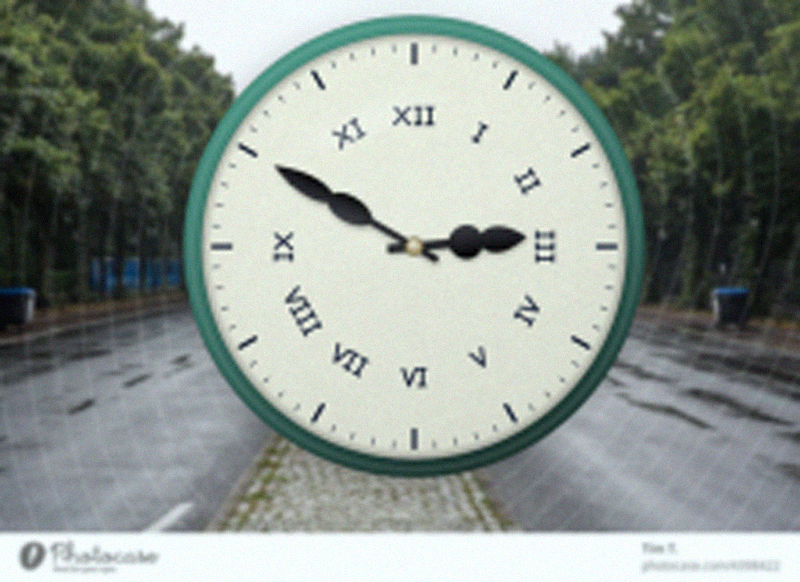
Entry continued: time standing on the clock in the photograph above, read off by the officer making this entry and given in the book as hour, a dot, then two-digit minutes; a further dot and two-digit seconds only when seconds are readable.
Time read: 2.50
